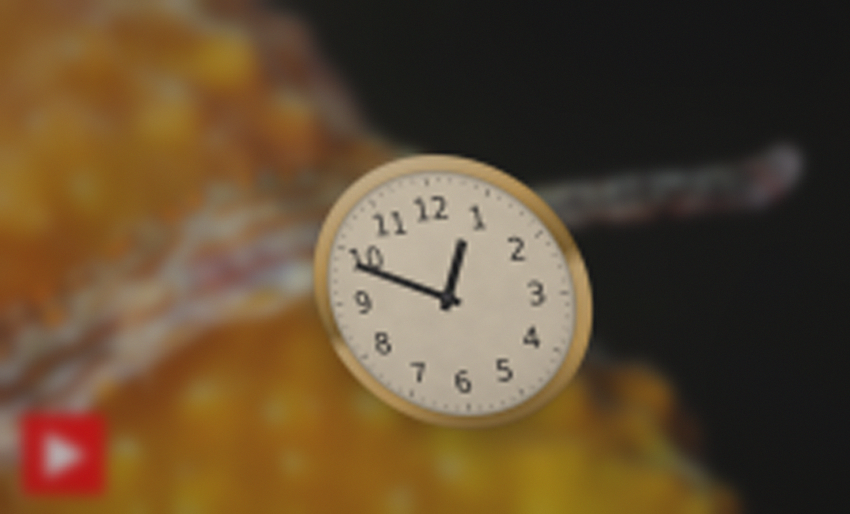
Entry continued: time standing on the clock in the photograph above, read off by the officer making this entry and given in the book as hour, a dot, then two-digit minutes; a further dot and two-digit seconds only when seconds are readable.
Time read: 12.49
